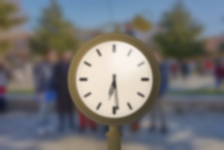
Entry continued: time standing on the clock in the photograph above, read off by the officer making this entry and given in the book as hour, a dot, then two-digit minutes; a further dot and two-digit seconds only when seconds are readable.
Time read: 6.29
